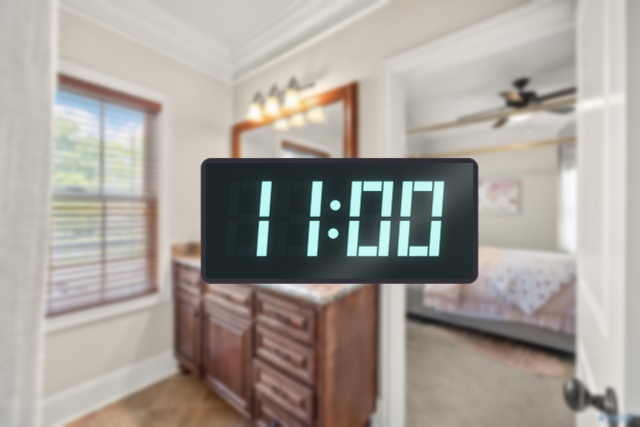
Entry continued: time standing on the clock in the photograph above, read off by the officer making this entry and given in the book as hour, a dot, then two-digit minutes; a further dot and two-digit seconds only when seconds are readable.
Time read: 11.00
